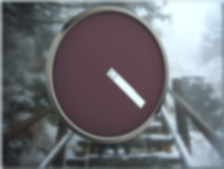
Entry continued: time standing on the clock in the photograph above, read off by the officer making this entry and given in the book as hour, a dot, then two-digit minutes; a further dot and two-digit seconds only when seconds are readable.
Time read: 4.22
